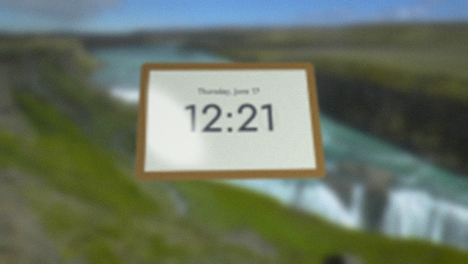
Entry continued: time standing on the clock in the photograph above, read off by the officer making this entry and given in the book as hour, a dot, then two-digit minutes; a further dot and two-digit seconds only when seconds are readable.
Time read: 12.21
